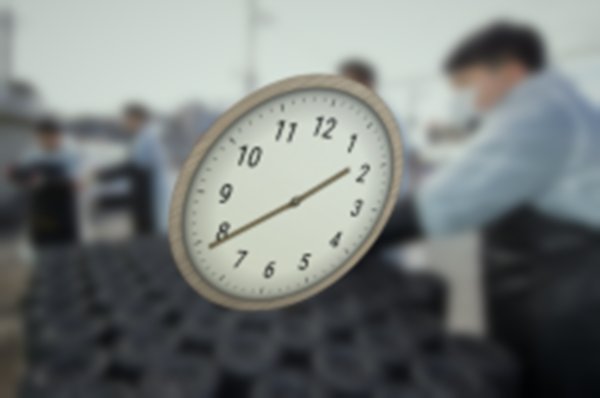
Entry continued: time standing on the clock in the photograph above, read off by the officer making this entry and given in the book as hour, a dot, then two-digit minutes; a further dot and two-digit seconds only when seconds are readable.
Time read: 1.39
